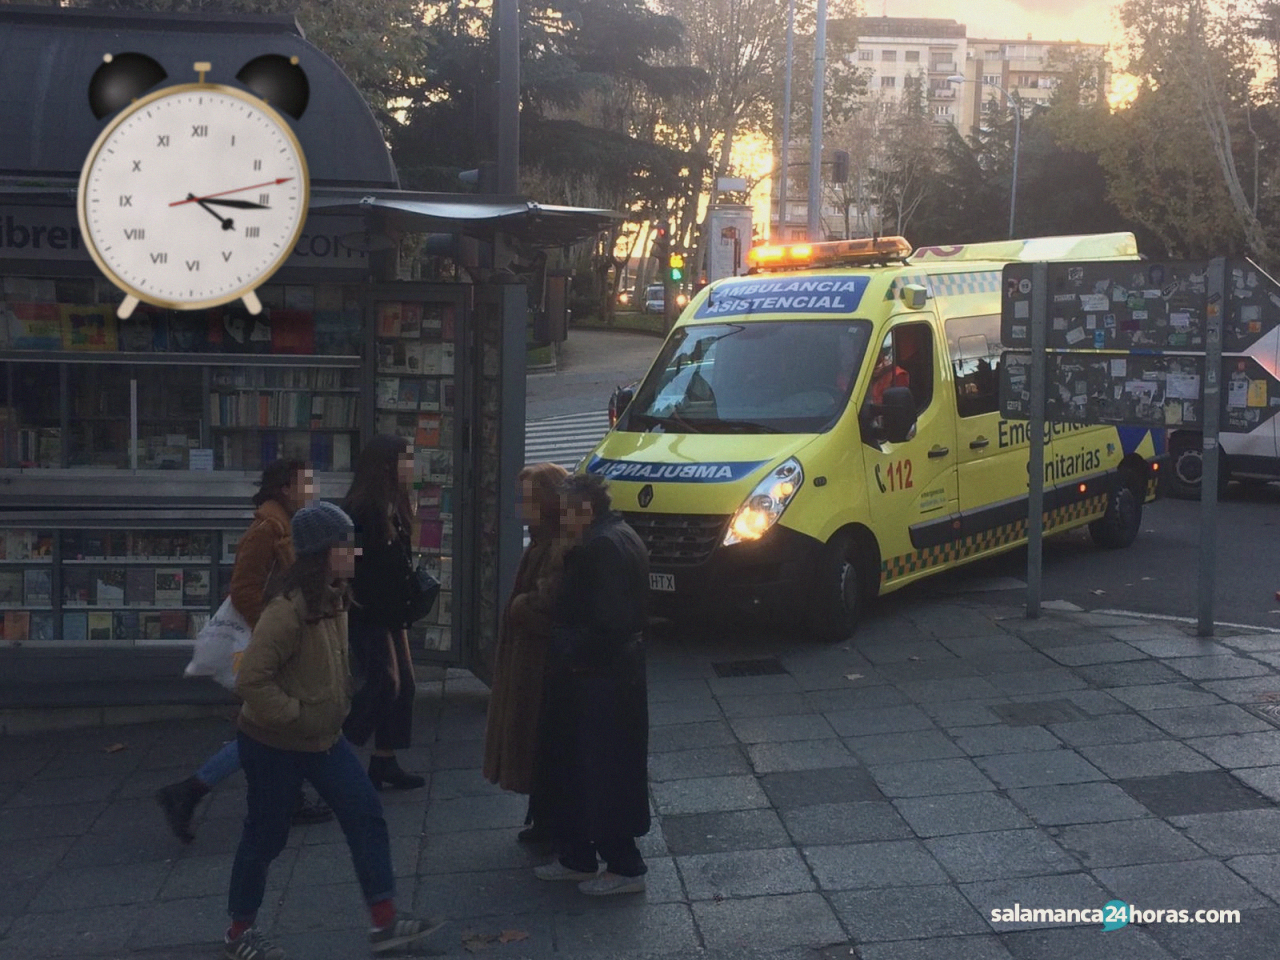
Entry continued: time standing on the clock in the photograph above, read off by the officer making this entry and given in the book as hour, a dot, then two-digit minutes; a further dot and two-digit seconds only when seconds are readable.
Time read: 4.16.13
